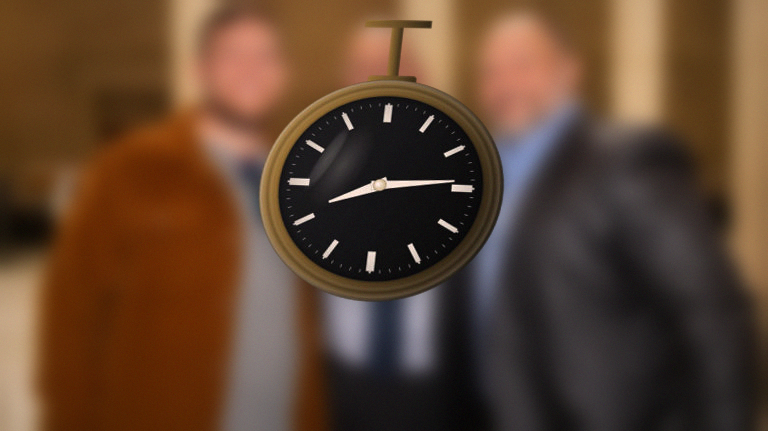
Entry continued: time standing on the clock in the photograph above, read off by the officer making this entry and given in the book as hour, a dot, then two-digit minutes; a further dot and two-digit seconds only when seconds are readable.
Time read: 8.14
